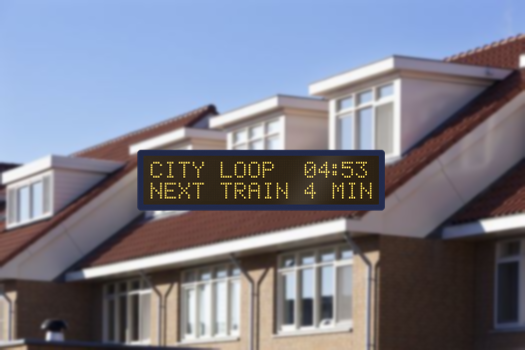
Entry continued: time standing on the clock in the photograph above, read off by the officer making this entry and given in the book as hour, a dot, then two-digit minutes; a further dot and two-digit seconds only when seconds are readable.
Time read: 4.53
